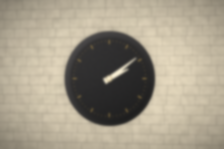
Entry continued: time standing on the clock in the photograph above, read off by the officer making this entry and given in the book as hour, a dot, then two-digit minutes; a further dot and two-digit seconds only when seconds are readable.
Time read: 2.09
